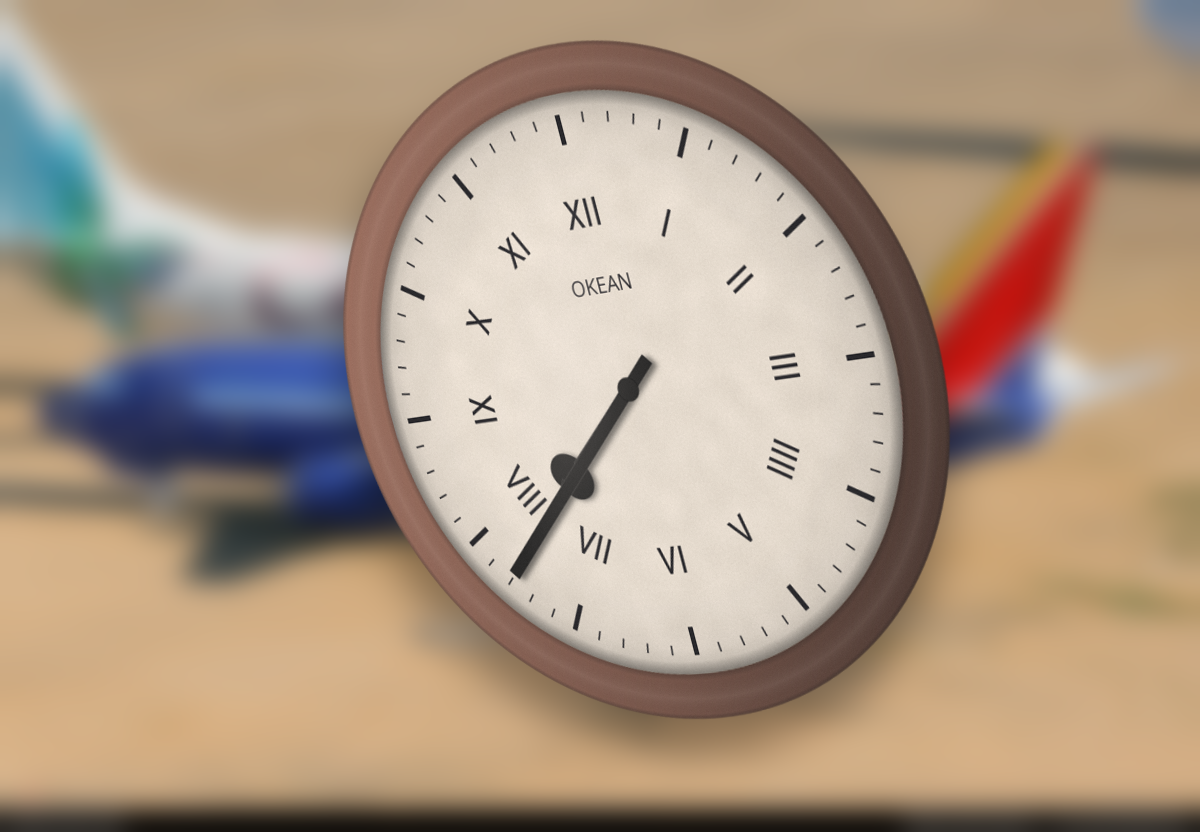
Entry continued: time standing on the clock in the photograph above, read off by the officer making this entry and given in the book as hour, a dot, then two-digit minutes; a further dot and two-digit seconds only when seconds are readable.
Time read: 7.38
